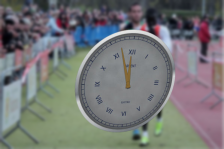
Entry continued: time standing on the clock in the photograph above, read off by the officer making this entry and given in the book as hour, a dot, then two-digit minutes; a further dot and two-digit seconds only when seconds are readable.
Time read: 11.57
